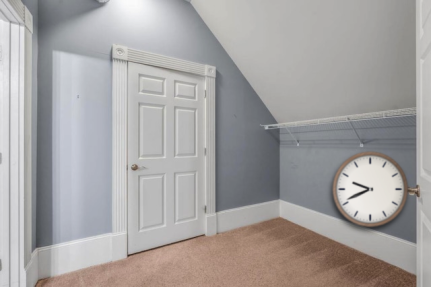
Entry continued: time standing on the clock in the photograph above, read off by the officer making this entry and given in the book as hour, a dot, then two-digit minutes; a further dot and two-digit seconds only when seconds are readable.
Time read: 9.41
